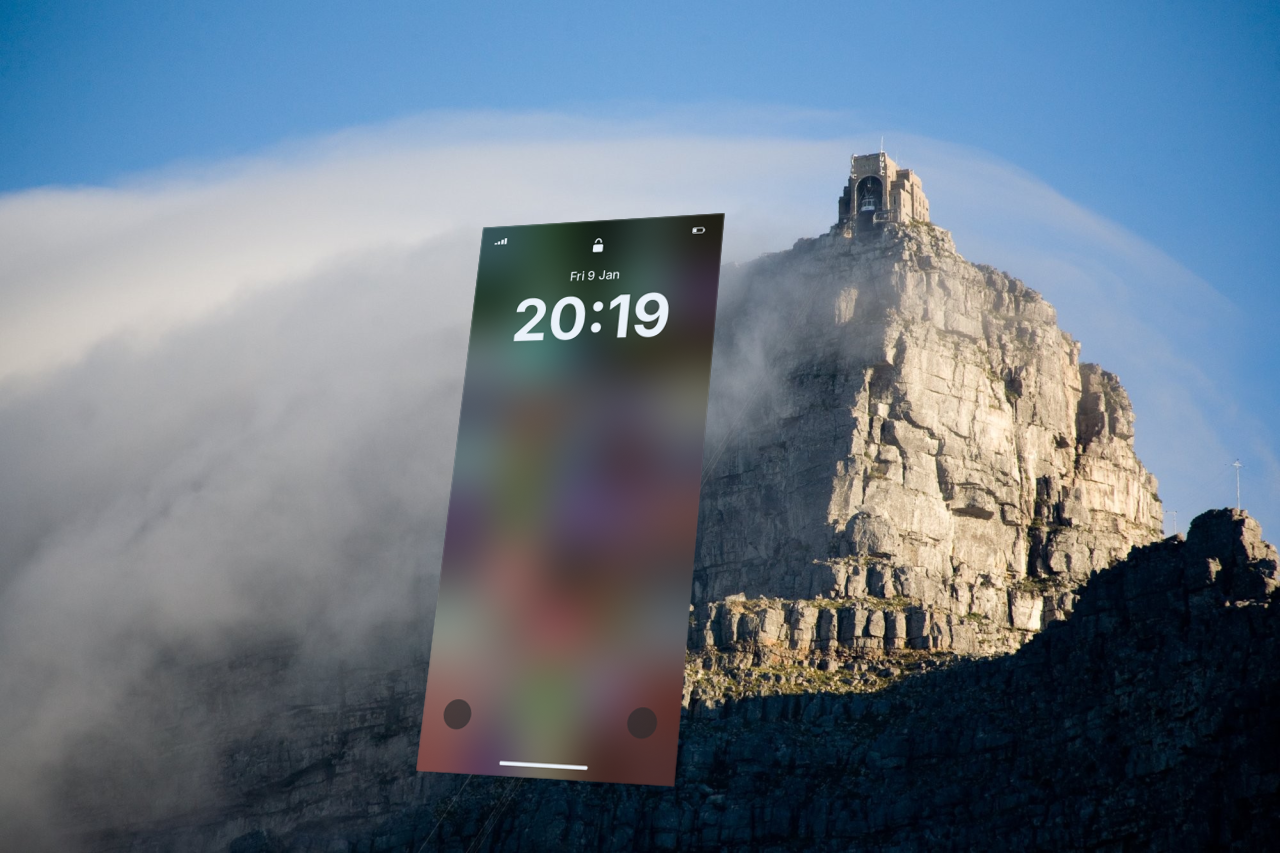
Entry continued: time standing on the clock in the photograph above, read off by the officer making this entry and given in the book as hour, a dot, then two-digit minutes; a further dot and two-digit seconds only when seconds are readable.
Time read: 20.19
